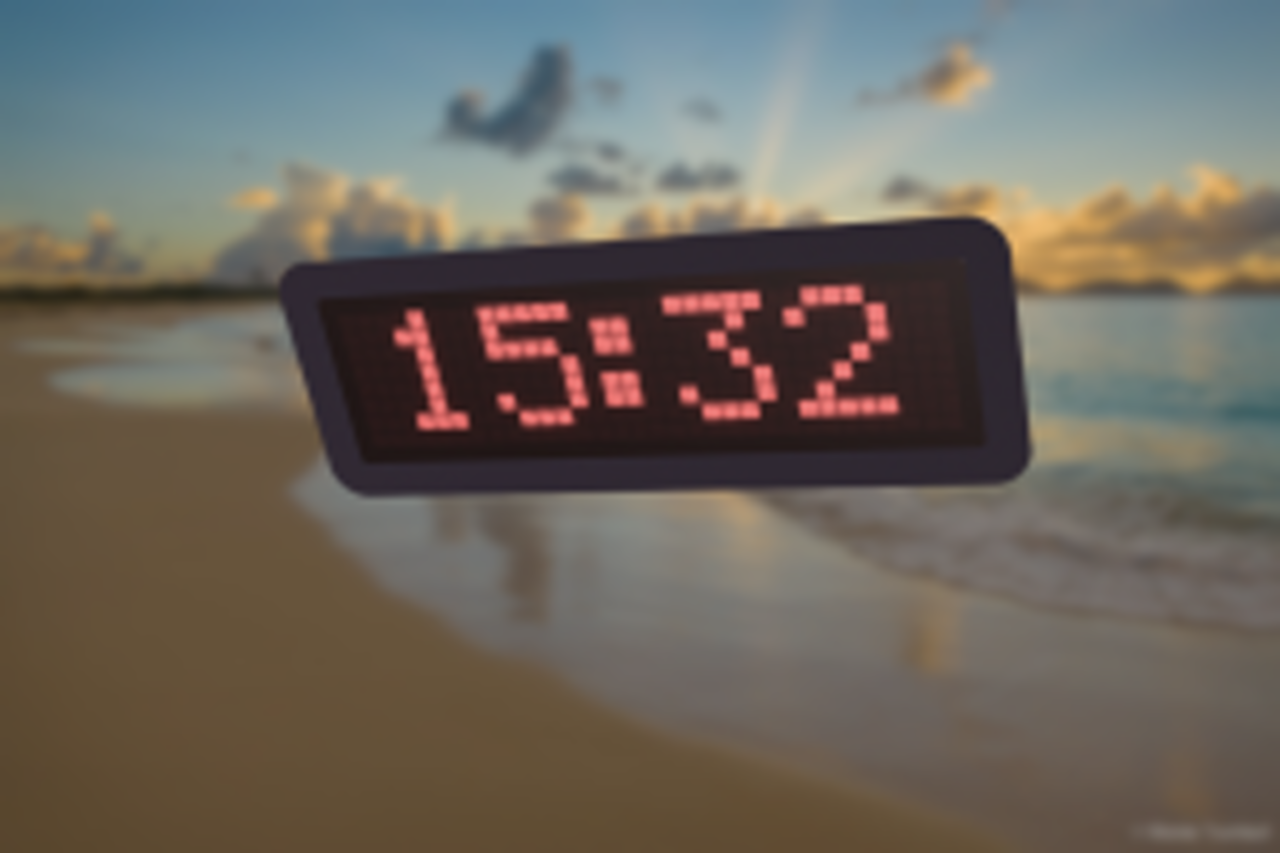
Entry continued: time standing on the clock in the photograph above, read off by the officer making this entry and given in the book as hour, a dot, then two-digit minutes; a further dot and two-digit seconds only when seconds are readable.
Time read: 15.32
